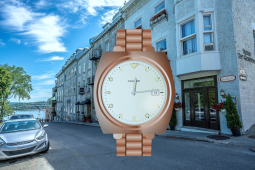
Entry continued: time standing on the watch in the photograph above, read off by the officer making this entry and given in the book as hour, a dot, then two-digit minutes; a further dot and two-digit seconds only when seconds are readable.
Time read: 12.14
